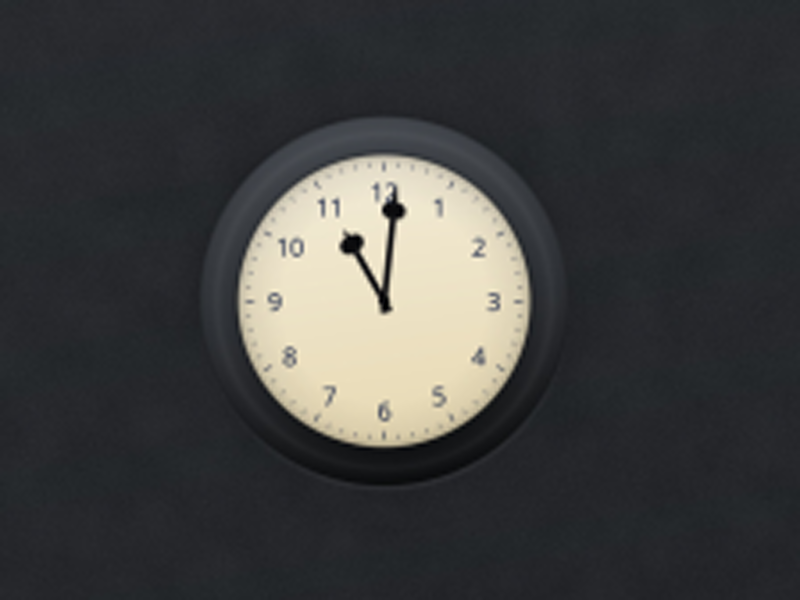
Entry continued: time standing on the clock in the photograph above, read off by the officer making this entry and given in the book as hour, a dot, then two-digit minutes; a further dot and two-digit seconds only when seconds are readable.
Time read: 11.01
